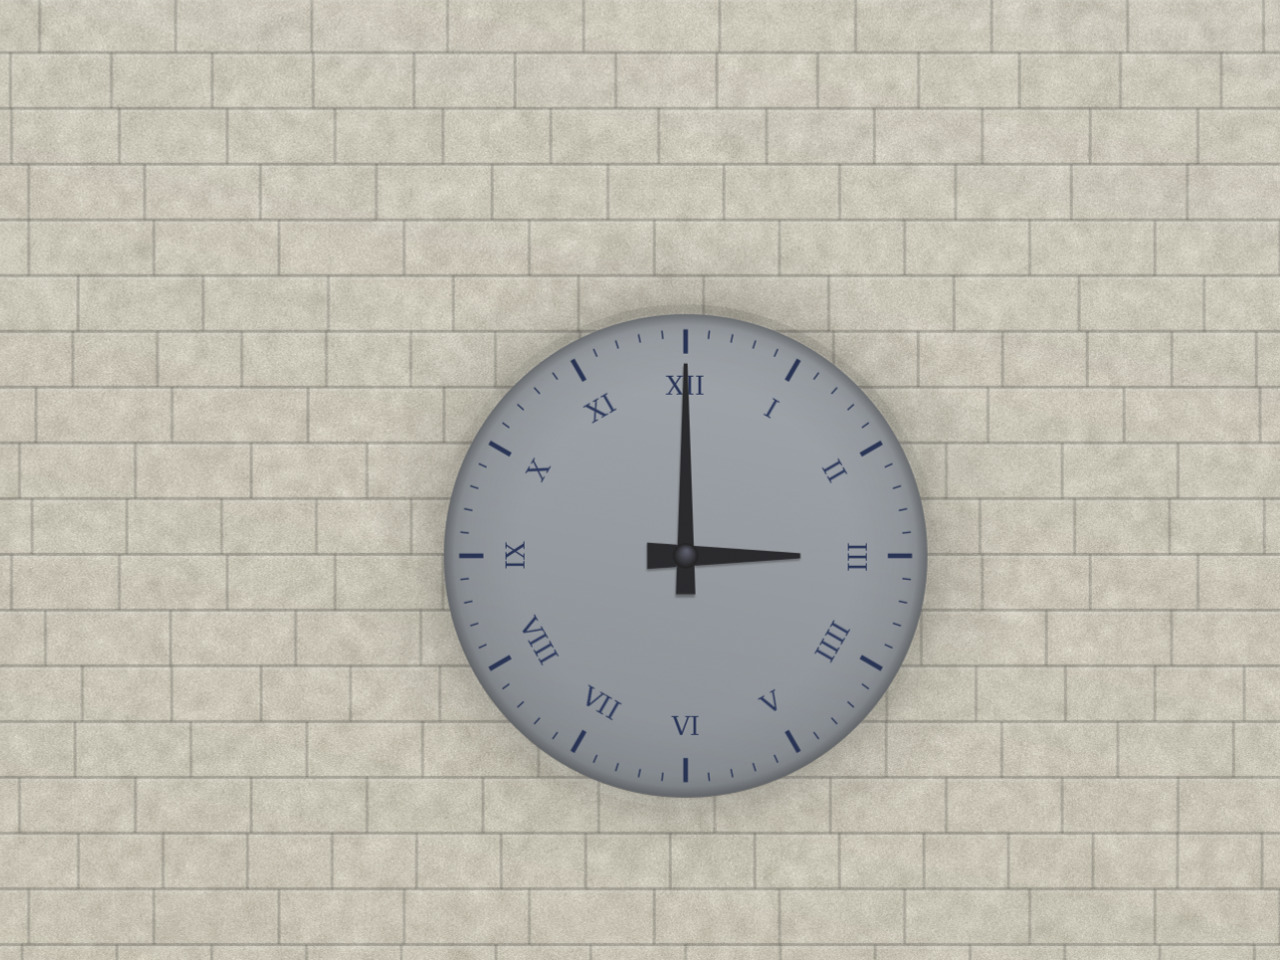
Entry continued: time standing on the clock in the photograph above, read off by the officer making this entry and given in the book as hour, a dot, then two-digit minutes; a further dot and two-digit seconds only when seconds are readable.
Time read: 3.00
